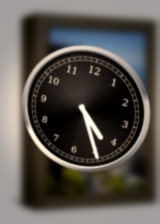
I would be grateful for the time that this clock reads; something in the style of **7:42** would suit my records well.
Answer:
**4:25**
